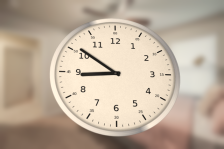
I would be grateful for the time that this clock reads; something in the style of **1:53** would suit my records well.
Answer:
**8:51**
